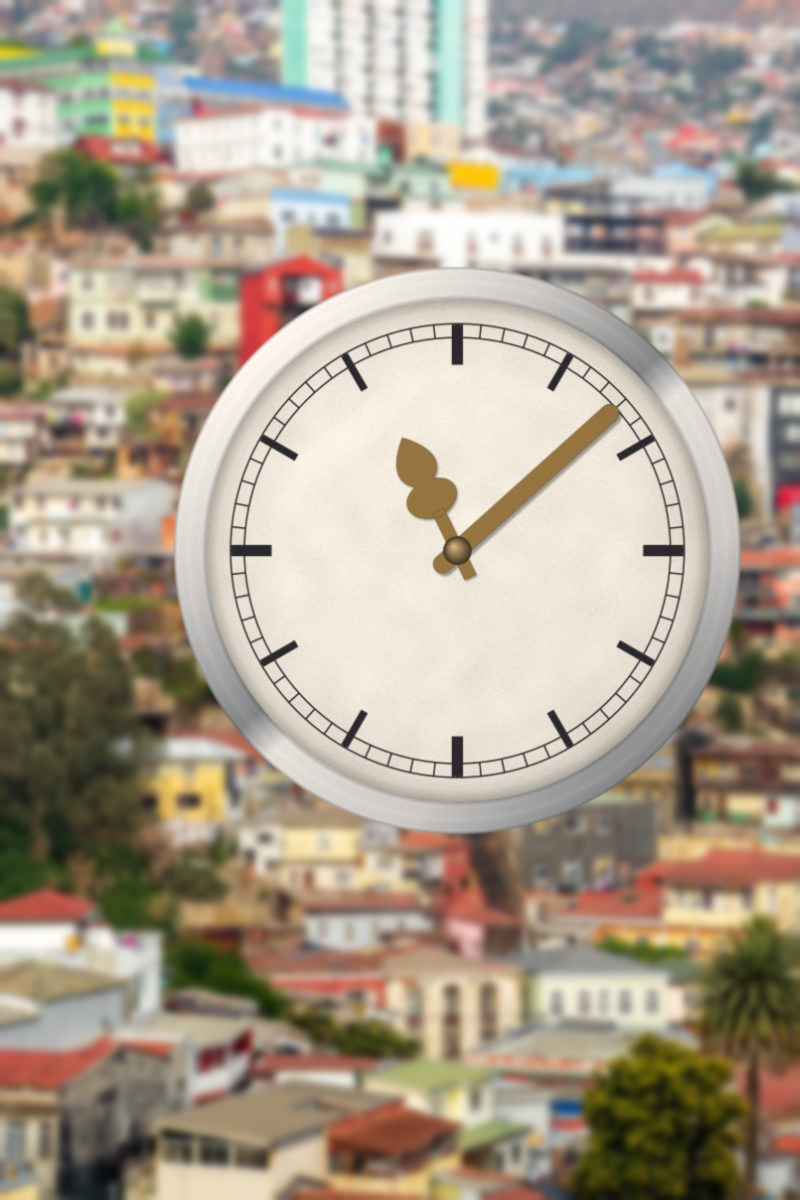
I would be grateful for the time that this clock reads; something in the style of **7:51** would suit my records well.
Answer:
**11:08**
